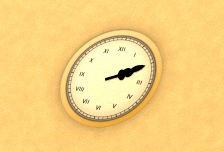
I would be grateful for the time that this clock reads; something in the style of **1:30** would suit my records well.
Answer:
**2:10**
